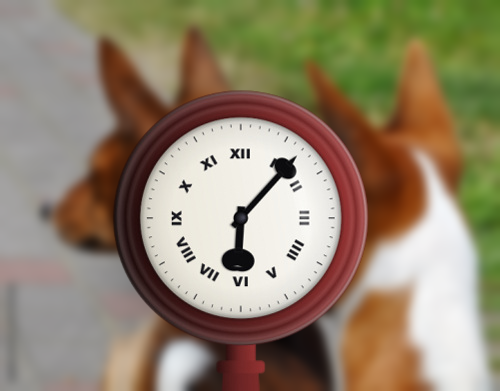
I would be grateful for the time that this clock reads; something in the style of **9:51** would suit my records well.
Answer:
**6:07**
